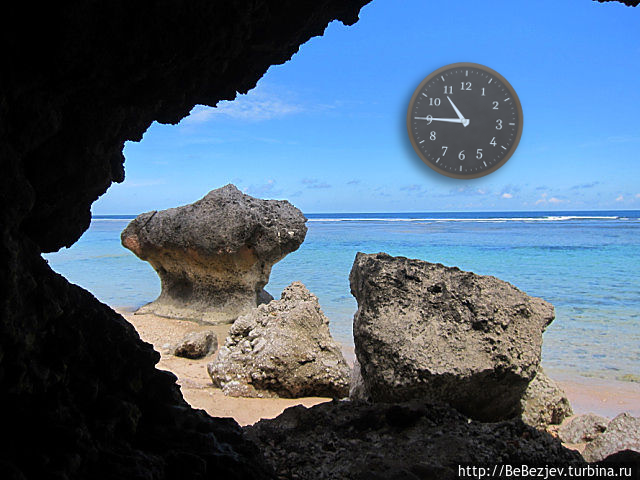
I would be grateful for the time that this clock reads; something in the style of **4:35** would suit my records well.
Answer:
**10:45**
